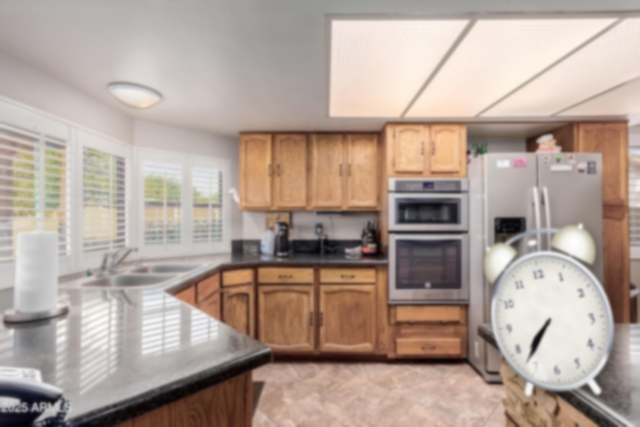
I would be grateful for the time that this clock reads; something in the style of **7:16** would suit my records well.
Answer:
**7:37**
